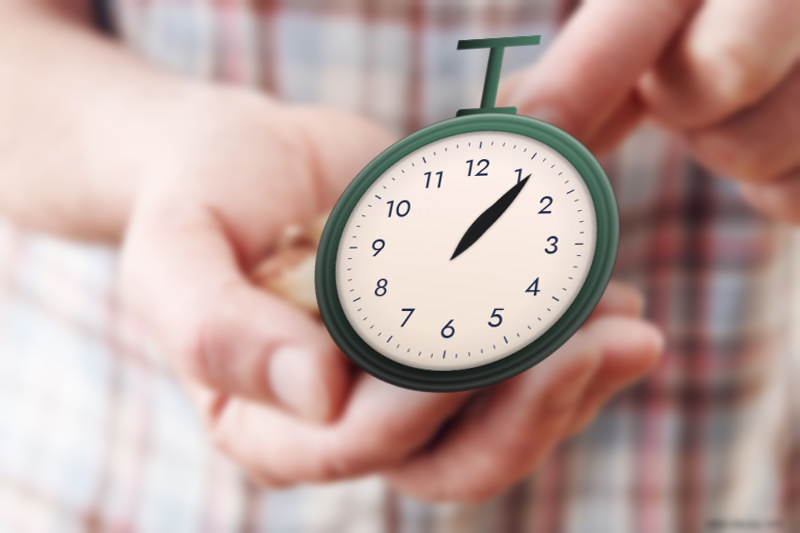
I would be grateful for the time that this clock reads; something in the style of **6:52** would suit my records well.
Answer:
**1:06**
